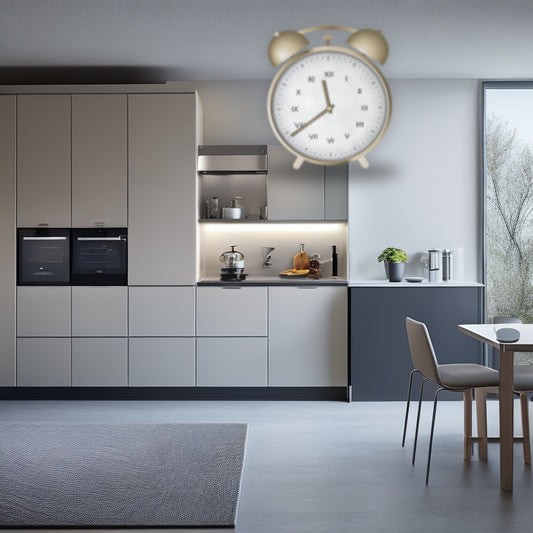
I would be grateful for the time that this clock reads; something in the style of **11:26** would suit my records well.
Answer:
**11:39**
